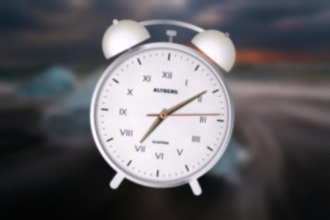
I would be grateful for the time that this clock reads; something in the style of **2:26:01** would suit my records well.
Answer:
**7:09:14**
